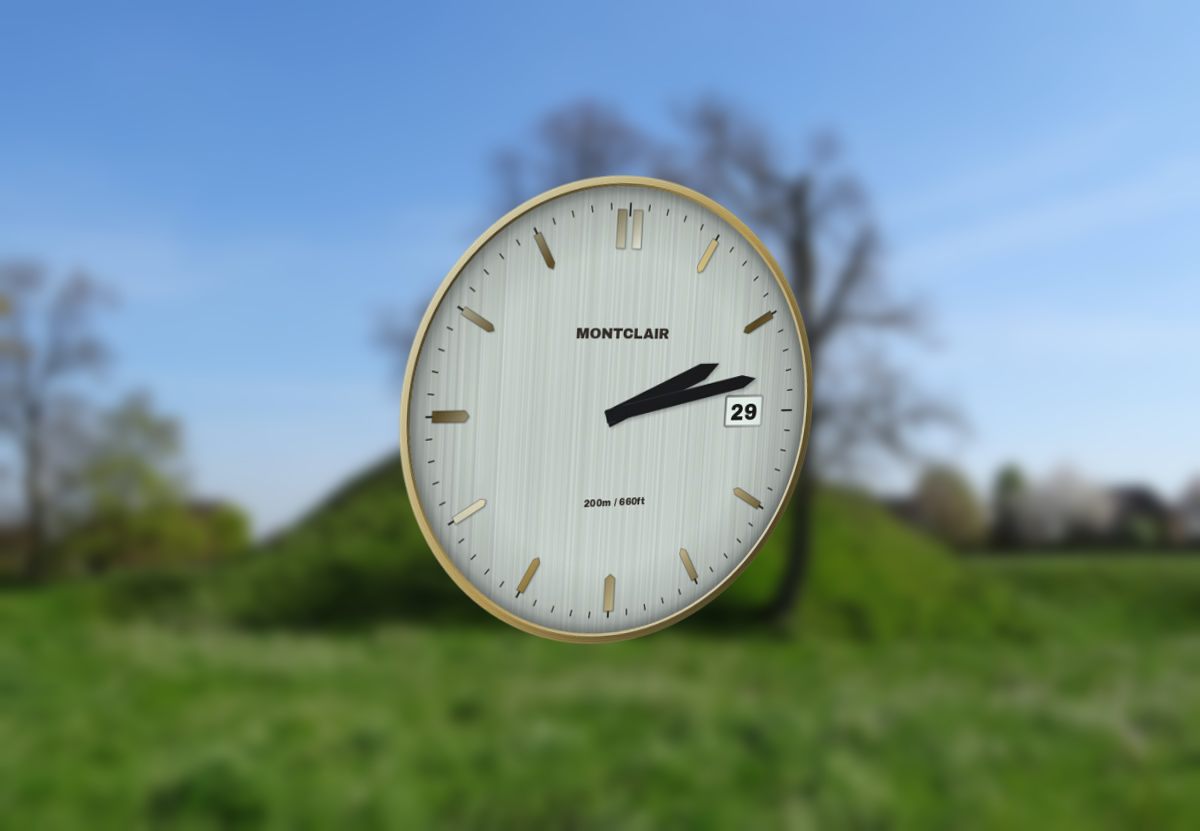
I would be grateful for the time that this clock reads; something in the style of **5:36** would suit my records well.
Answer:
**2:13**
